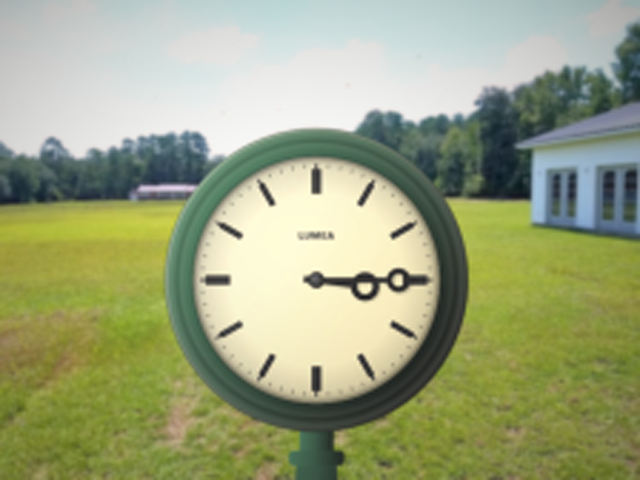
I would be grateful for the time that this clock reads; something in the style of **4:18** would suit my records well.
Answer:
**3:15**
